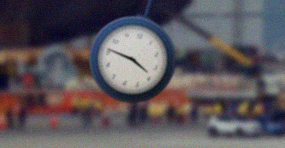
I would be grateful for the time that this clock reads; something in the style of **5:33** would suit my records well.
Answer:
**3:46**
